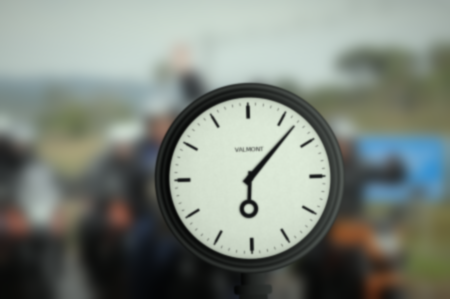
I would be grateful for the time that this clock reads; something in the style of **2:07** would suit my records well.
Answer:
**6:07**
